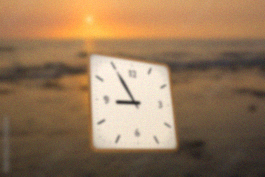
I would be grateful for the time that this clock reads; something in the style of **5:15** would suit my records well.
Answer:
**8:55**
